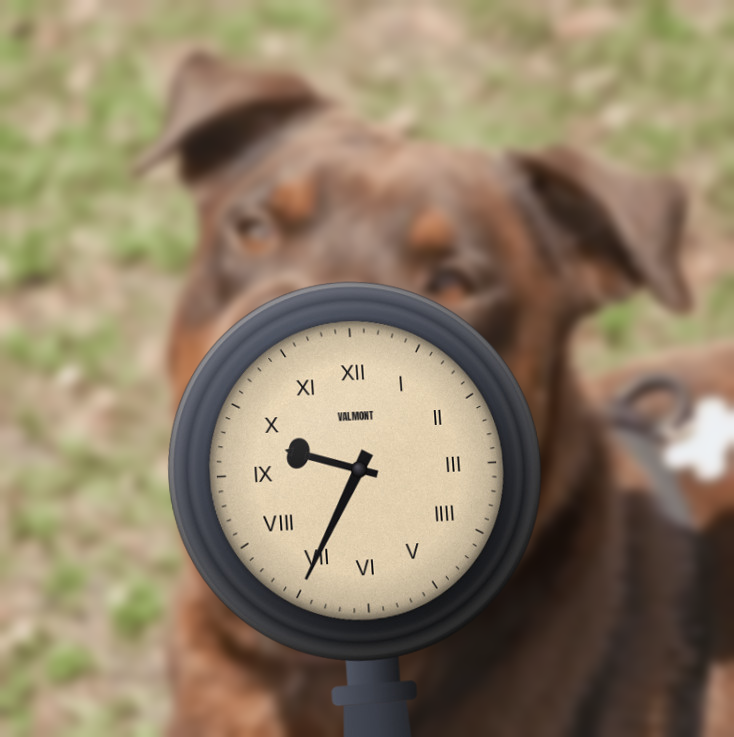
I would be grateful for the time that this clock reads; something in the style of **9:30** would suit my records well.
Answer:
**9:35**
